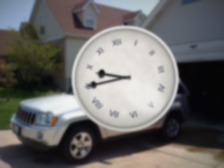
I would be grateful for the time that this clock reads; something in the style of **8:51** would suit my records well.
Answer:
**9:45**
